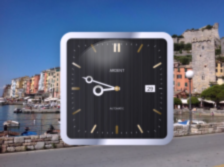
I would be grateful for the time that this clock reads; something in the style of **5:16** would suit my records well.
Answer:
**8:48**
